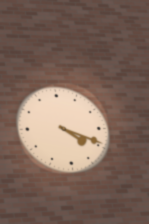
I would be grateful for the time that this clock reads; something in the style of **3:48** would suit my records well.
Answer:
**4:19**
